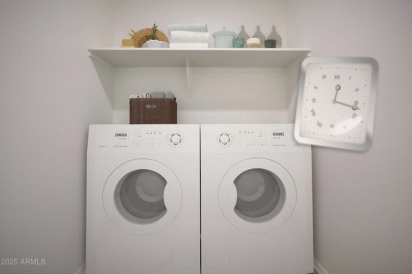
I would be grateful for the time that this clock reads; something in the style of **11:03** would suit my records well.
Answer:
**12:17**
